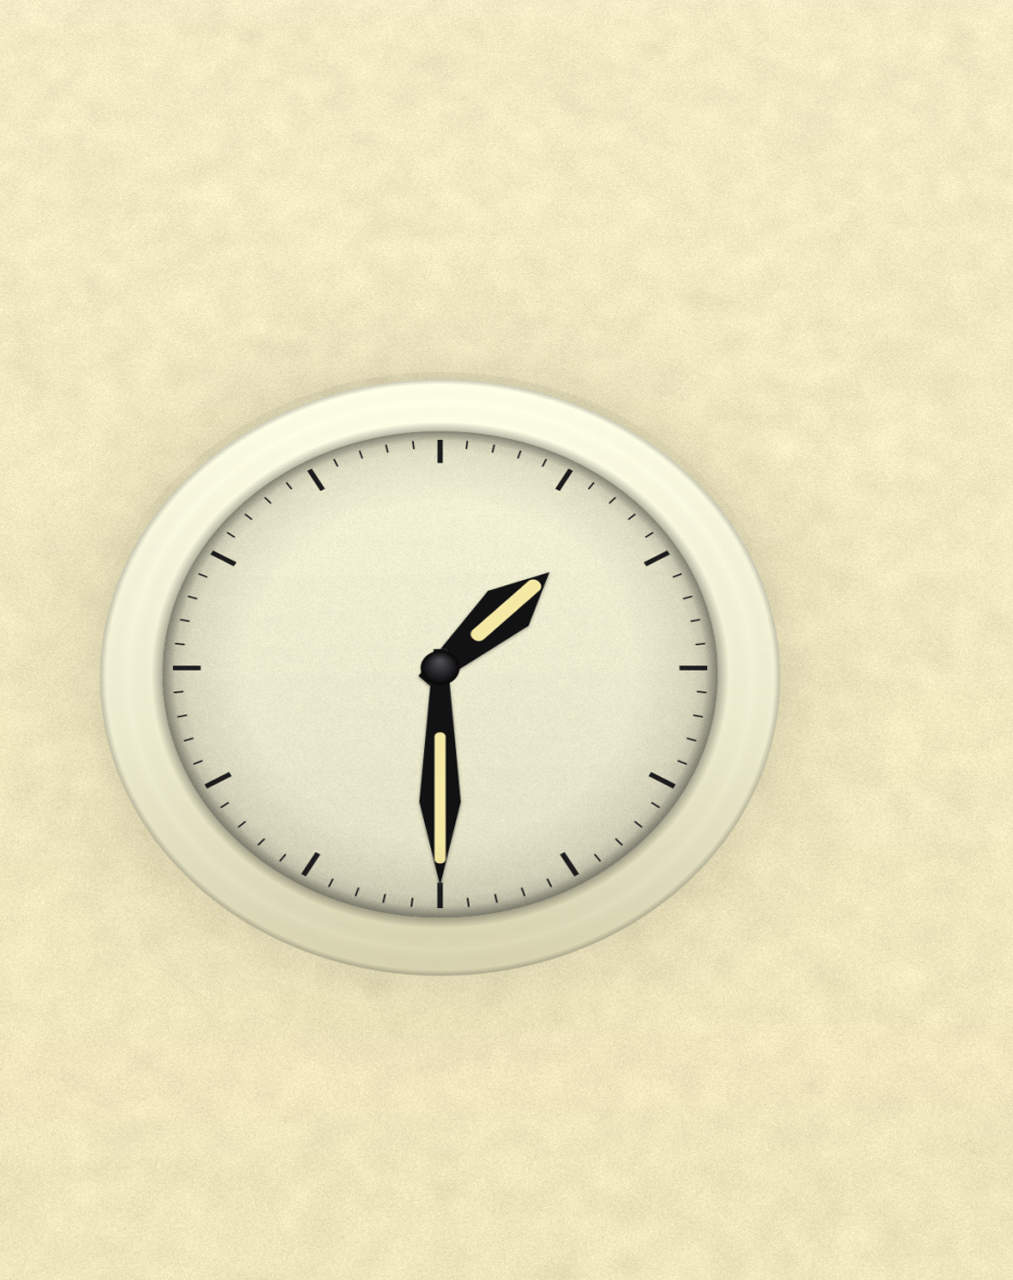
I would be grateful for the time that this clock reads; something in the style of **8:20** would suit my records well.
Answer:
**1:30**
